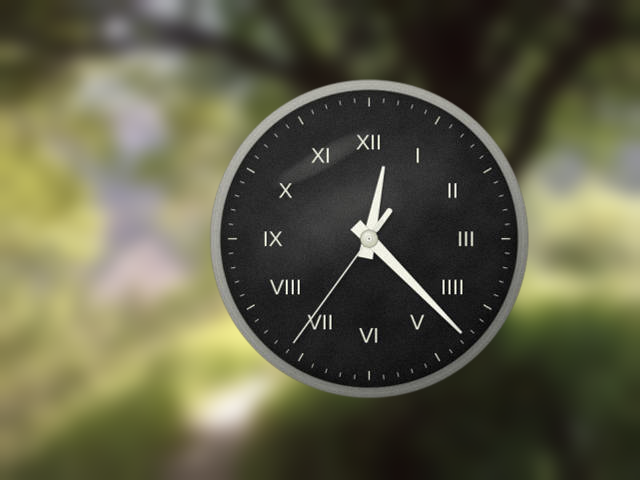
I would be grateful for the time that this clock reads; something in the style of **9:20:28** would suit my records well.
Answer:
**12:22:36**
